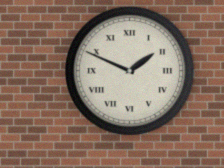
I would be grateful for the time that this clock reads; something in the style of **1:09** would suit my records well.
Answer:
**1:49**
